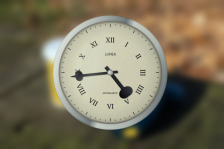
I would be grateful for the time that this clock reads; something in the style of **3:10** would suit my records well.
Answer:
**4:44**
